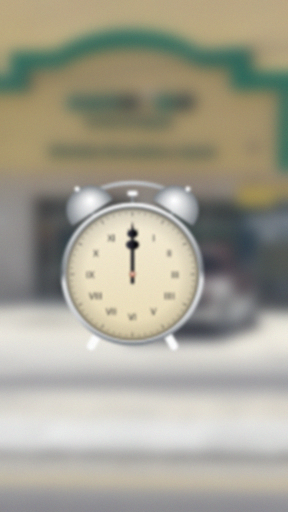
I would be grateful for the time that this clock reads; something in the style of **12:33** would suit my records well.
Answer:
**12:00**
